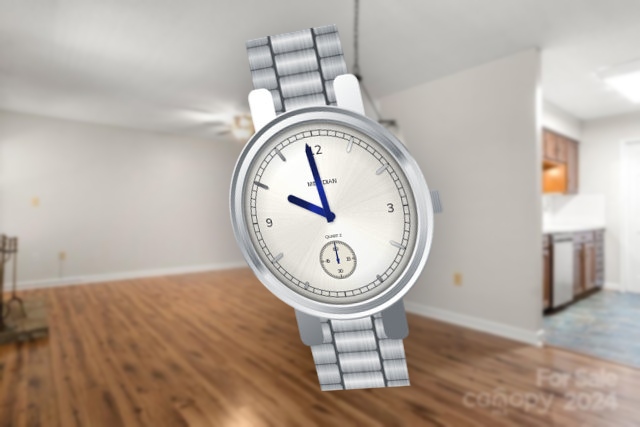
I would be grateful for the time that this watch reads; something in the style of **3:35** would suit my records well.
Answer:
**9:59**
